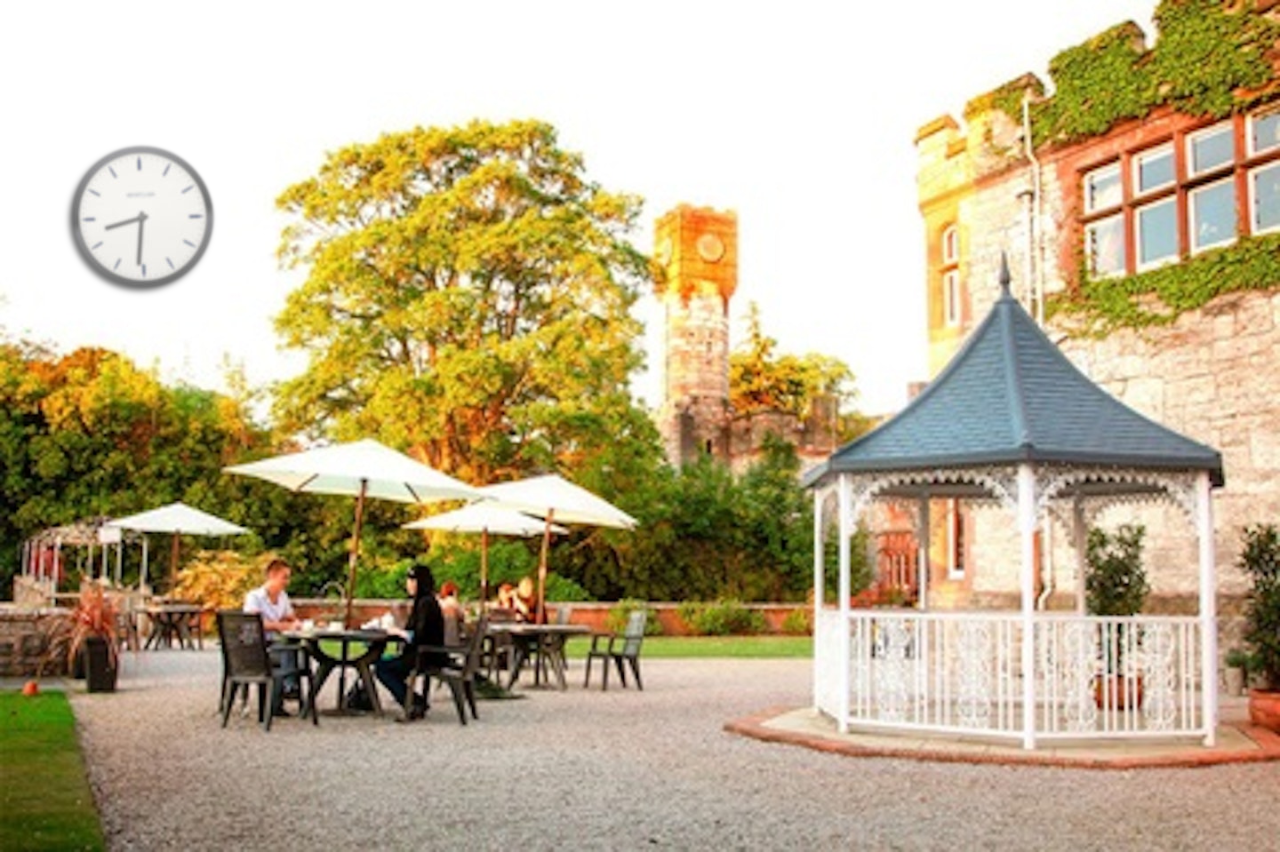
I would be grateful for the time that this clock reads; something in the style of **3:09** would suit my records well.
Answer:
**8:31**
